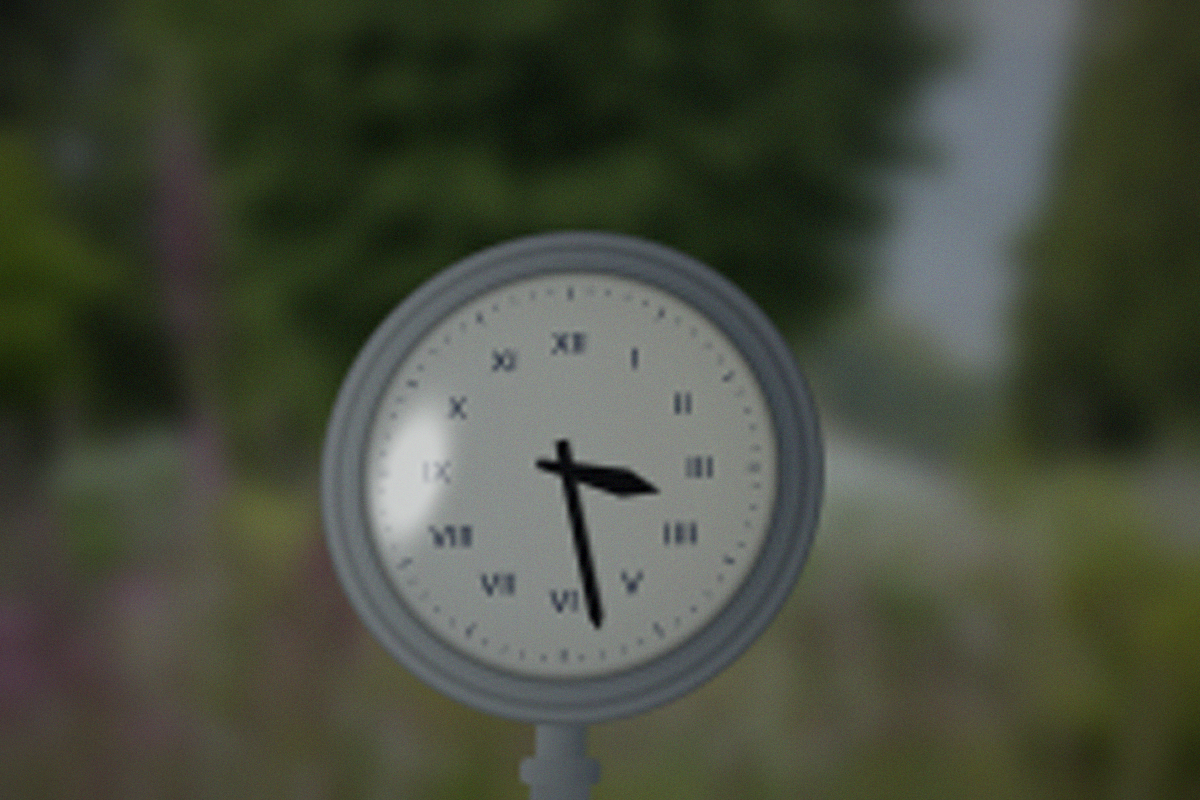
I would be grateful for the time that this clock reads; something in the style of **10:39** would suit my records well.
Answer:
**3:28**
